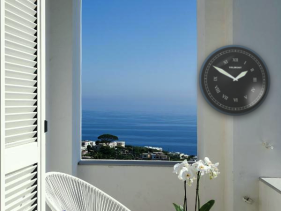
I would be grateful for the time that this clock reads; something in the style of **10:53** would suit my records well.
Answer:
**1:50**
